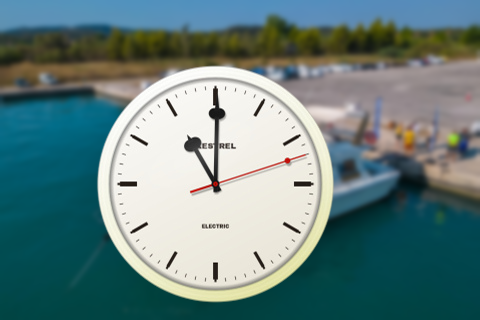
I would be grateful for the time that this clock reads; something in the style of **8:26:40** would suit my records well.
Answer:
**11:00:12**
